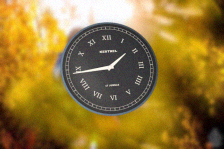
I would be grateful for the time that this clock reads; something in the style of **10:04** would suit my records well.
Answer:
**1:44**
